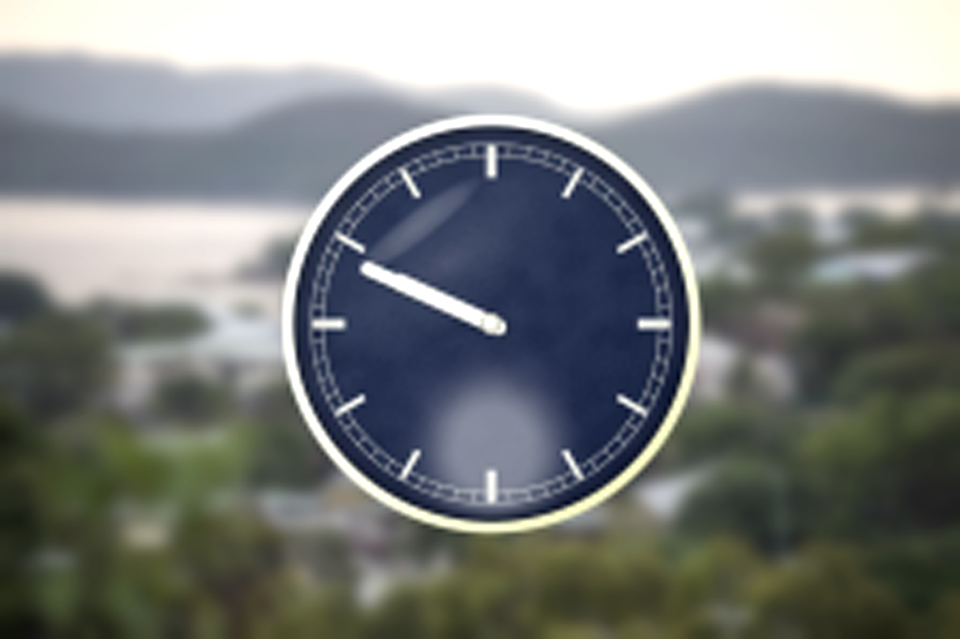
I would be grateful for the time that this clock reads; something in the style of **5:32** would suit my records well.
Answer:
**9:49**
